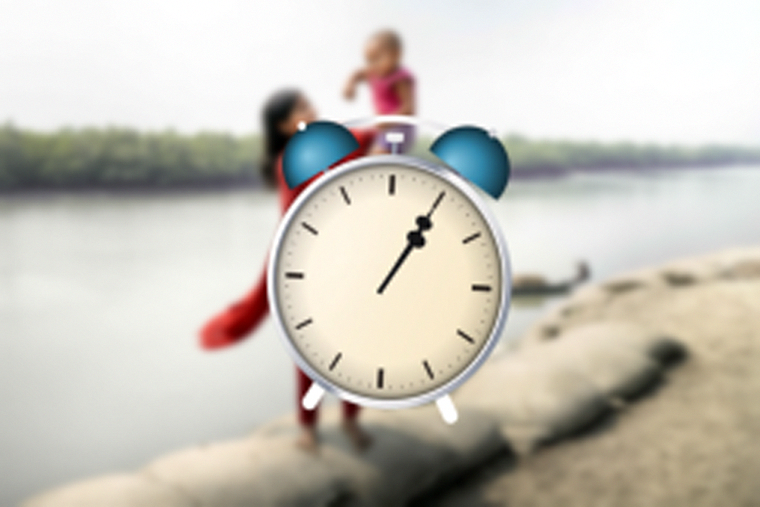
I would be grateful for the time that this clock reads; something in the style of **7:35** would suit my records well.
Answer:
**1:05**
